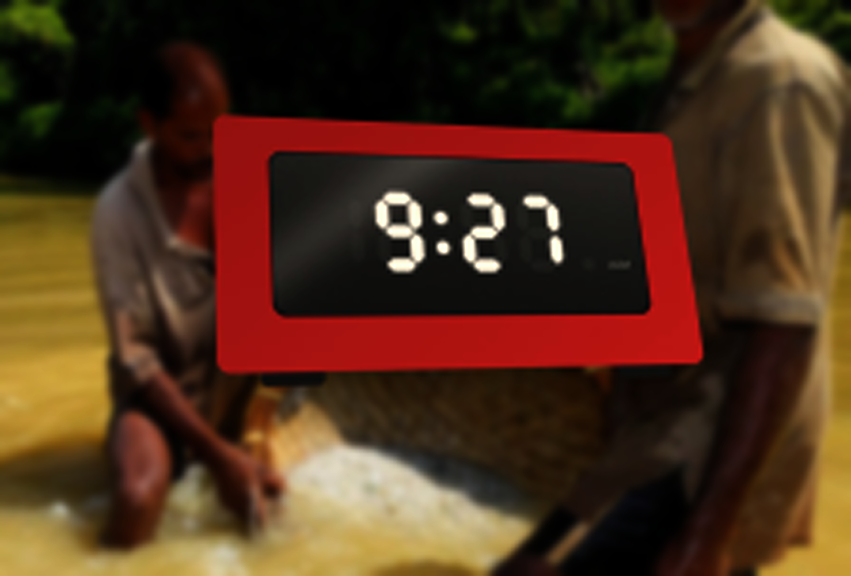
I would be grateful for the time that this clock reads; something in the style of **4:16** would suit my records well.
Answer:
**9:27**
